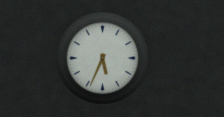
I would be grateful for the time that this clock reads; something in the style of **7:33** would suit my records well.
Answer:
**5:34**
